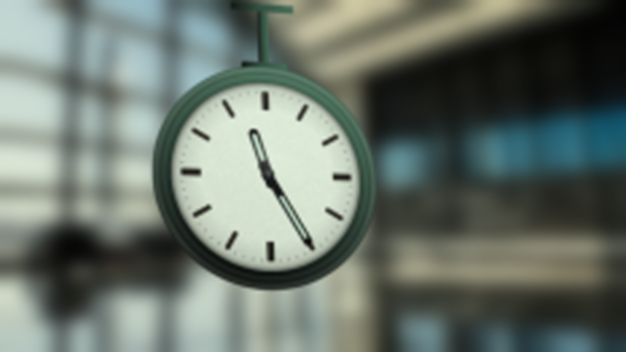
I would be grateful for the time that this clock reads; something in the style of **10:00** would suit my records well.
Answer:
**11:25**
